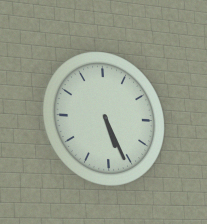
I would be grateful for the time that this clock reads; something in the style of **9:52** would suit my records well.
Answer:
**5:26**
